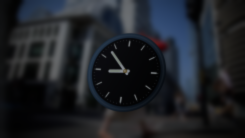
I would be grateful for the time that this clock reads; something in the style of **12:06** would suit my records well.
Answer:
**8:53**
